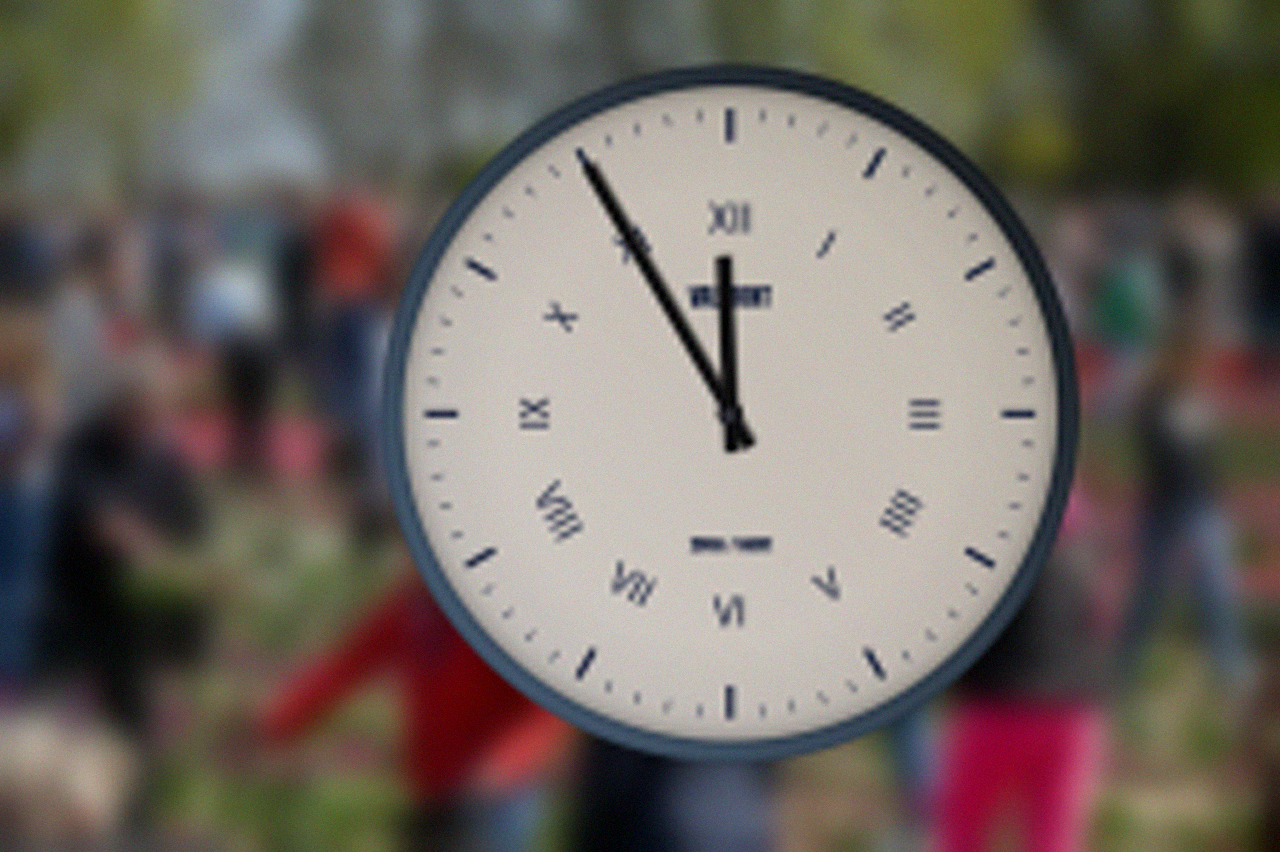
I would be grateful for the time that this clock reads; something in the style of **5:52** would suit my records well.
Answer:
**11:55**
